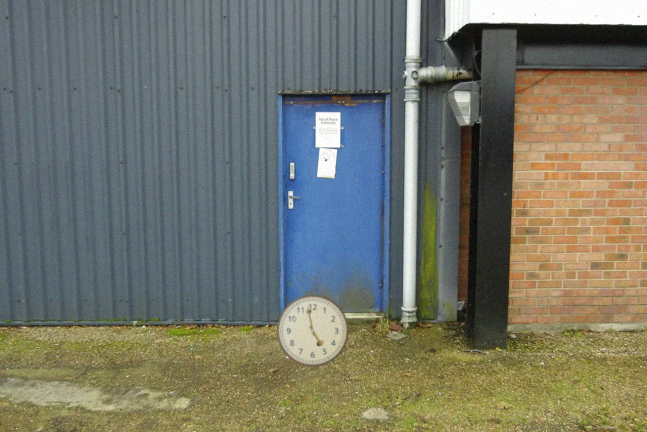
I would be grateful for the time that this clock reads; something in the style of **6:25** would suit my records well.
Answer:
**4:58**
